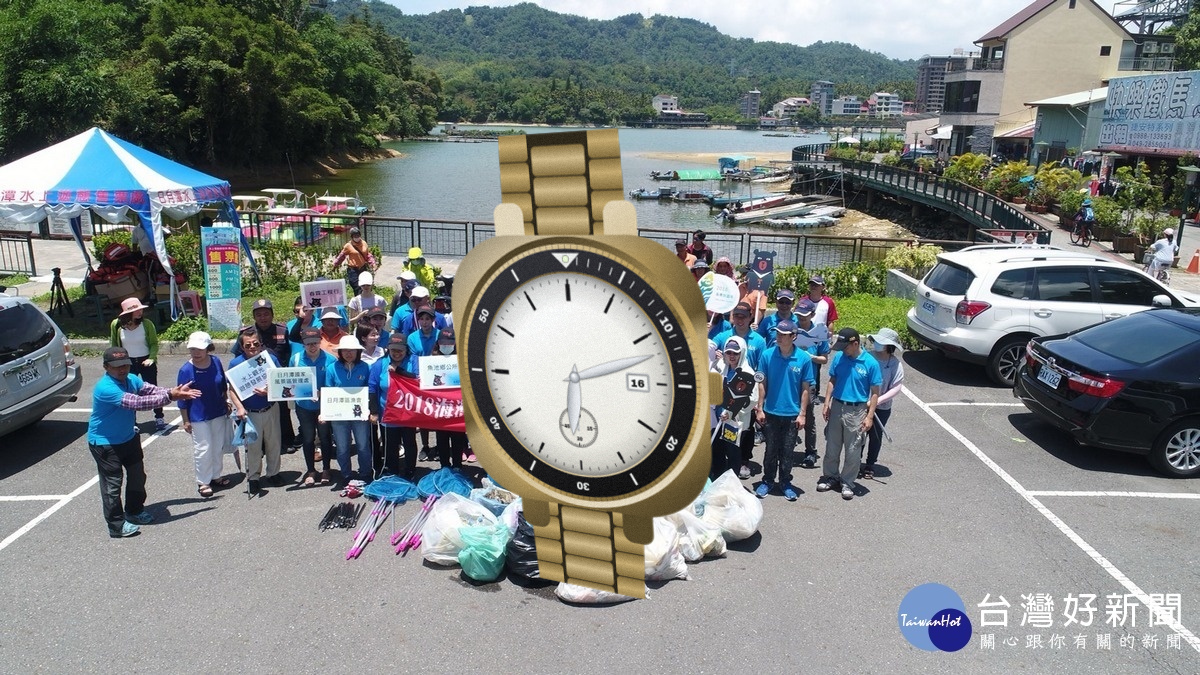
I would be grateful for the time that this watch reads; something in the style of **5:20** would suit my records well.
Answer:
**6:12**
